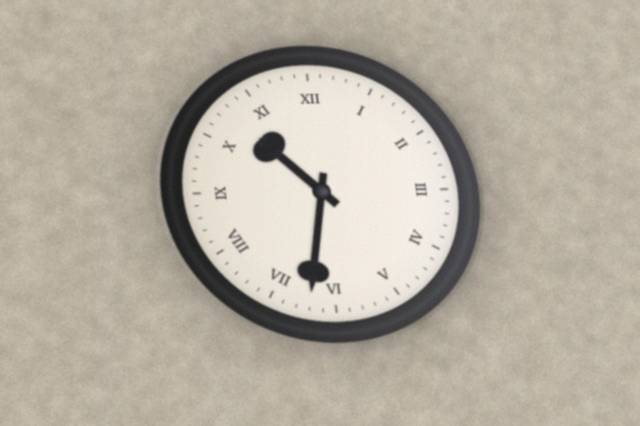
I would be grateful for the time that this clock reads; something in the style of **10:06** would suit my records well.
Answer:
**10:32**
